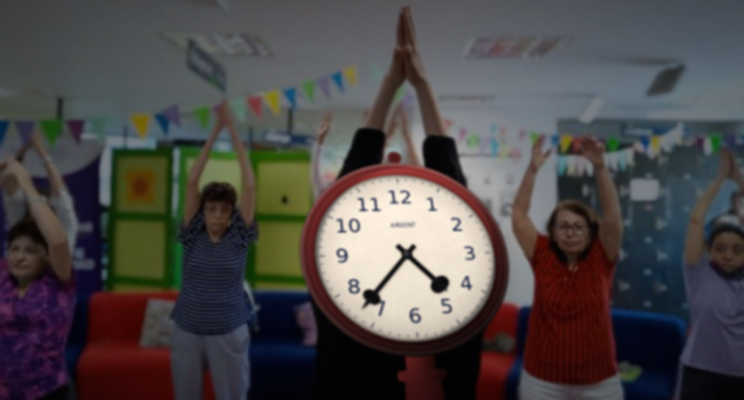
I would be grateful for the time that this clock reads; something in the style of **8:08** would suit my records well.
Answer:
**4:37**
